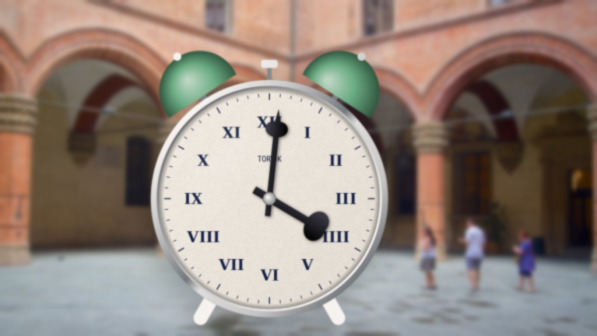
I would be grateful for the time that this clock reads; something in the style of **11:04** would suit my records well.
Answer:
**4:01**
